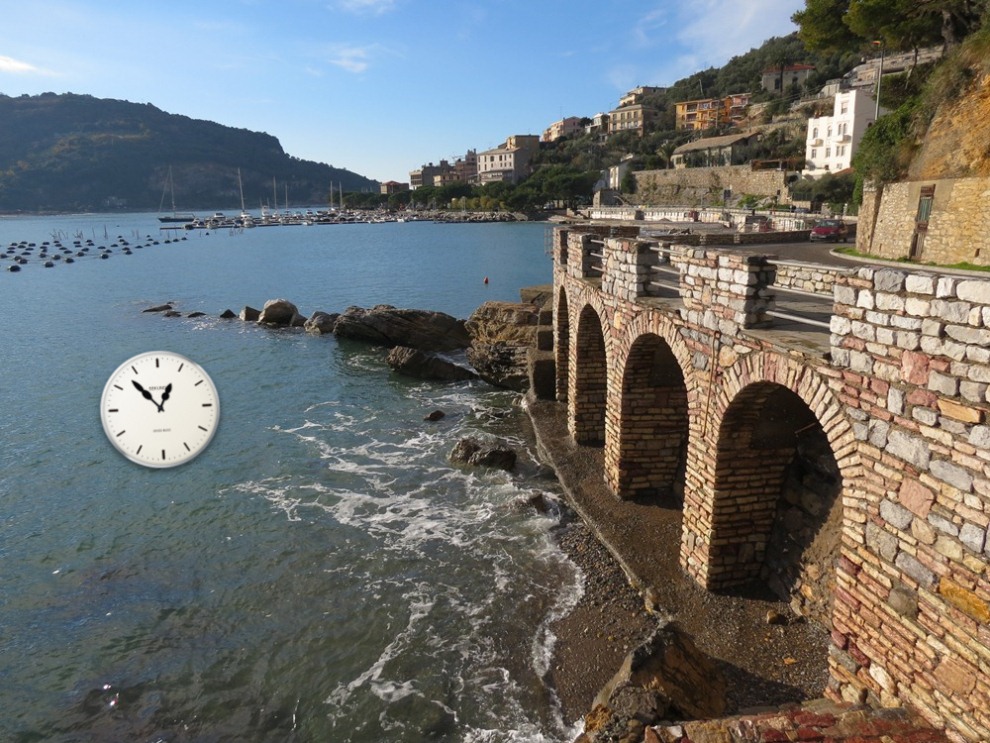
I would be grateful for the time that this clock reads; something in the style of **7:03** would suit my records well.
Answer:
**12:53**
